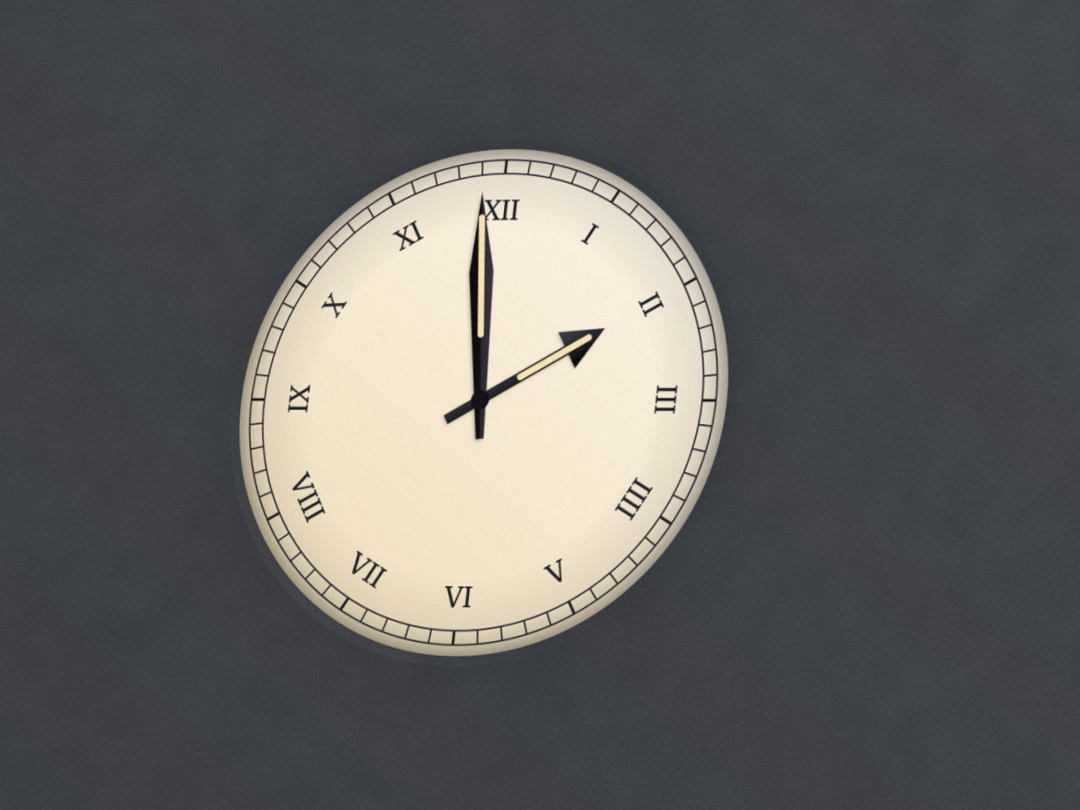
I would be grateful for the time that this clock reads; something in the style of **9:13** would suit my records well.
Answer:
**1:59**
